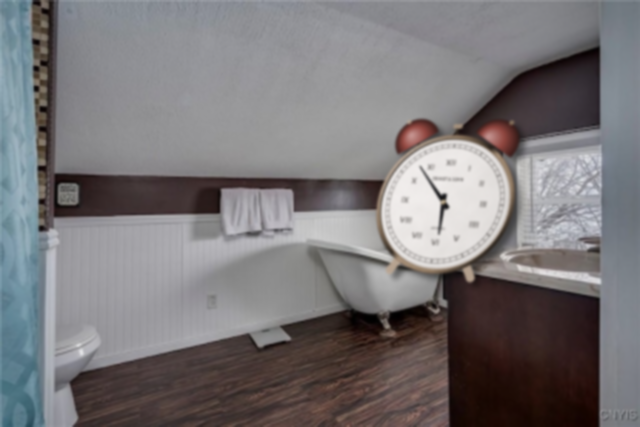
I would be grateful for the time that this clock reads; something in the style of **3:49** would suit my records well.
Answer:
**5:53**
